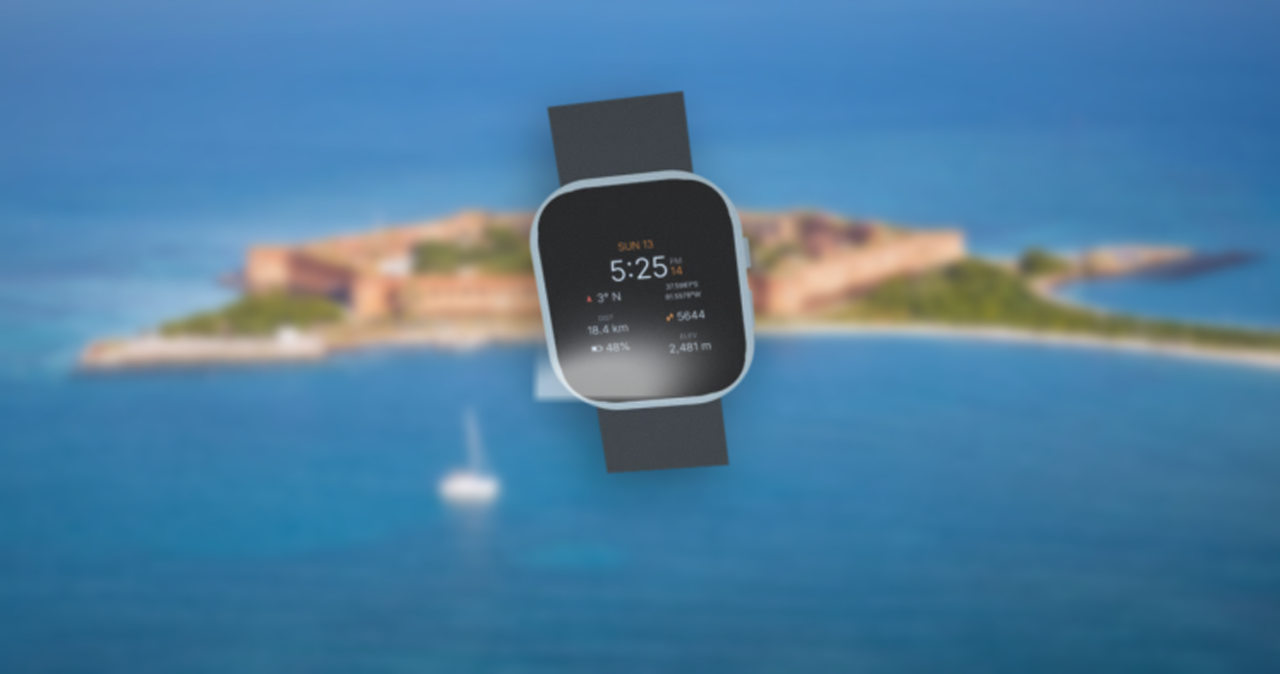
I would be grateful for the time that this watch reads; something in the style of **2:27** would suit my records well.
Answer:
**5:25**
